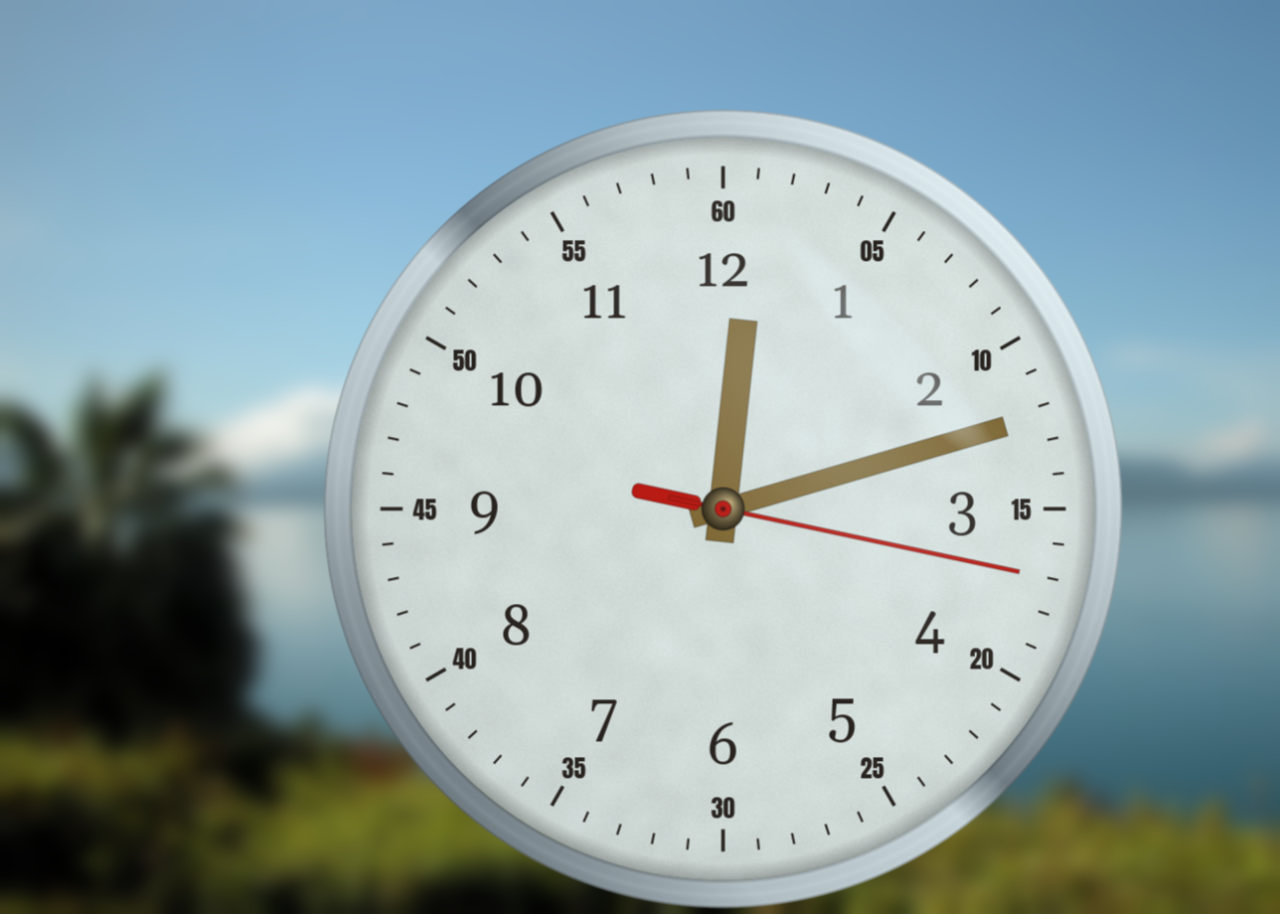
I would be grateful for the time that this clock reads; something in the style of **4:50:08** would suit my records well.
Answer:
**12:12:17**
